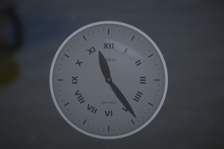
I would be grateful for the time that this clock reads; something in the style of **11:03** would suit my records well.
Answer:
**11:24**
